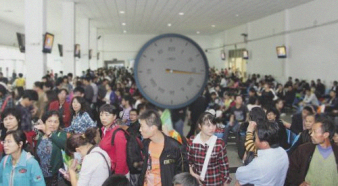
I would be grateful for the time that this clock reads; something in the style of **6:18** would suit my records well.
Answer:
**3:16**
